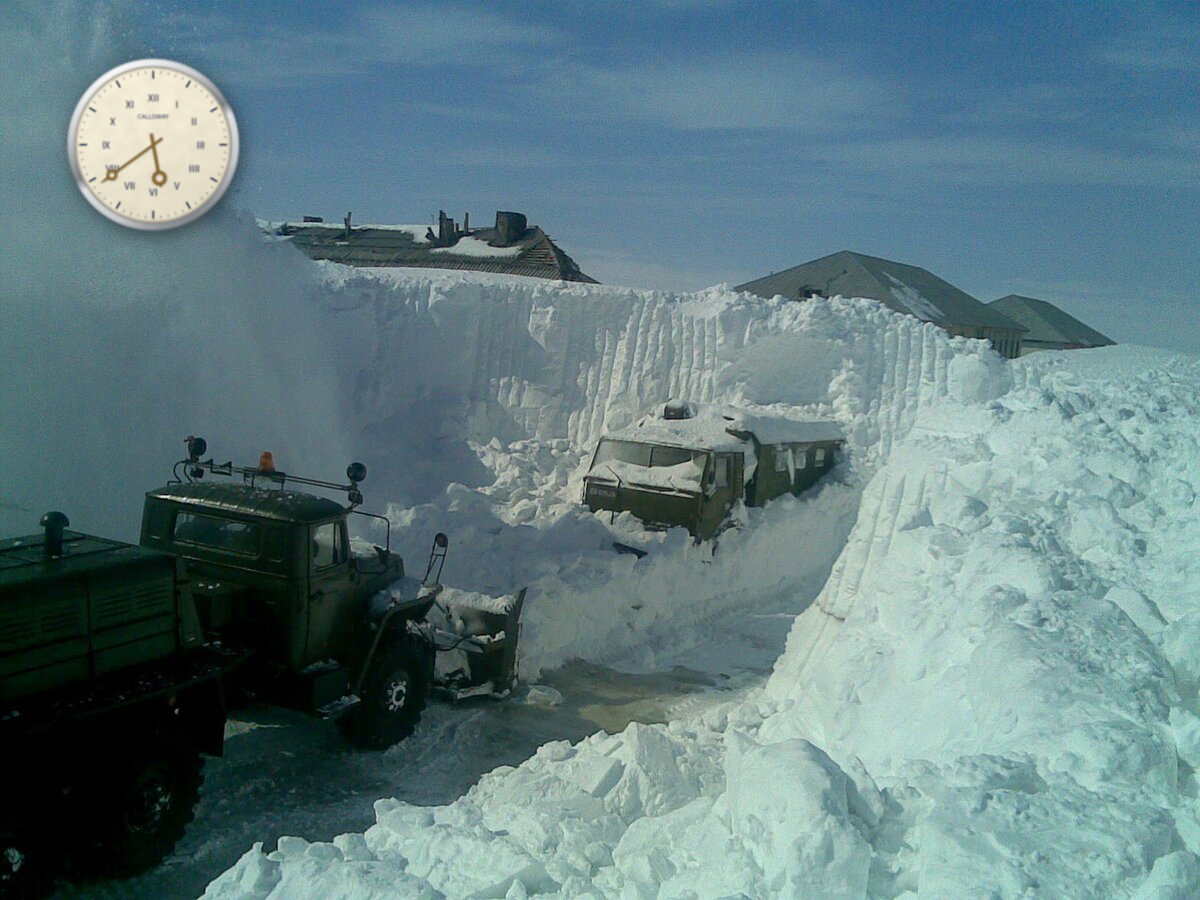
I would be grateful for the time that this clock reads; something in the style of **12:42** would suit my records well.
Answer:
**5:39**
